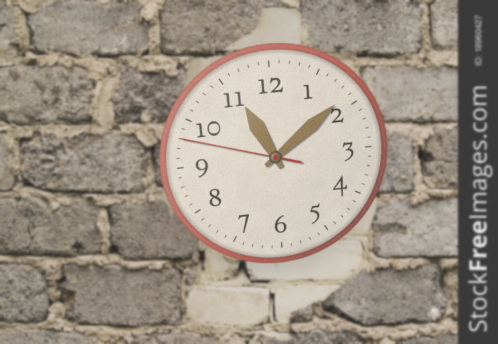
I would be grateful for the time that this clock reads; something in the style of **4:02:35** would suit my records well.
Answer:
**11:08:48**
